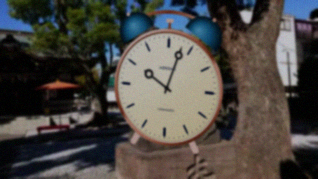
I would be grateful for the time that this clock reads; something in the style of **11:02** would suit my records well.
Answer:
**10:03**
